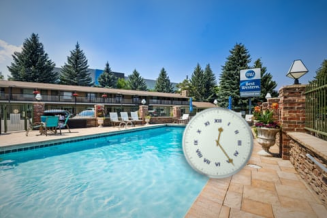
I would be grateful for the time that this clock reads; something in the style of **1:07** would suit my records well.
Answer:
**12:24**
